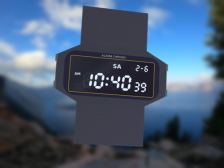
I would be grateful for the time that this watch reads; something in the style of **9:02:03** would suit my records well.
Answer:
**10:40:39**
